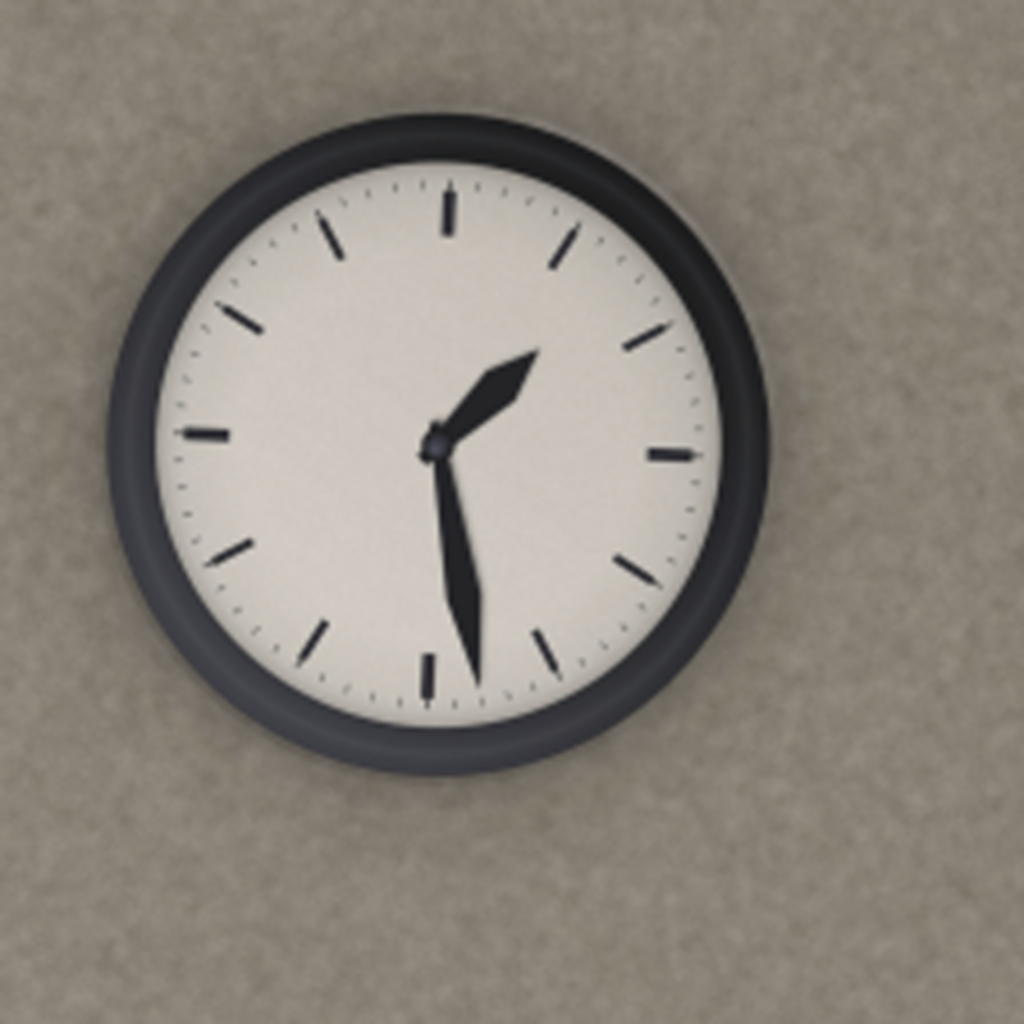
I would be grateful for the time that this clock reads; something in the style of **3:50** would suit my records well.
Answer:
**1:28**
